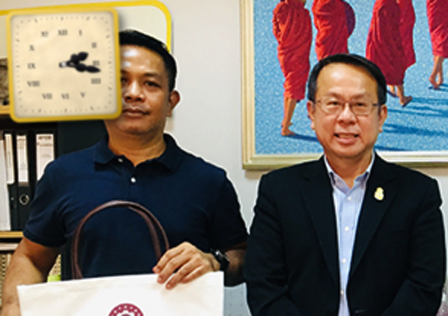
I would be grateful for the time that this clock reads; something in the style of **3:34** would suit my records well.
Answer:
**2:17**
